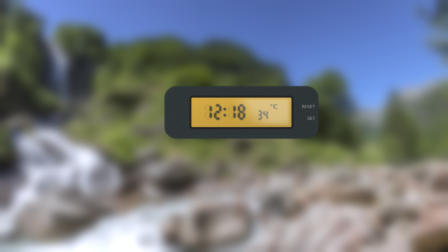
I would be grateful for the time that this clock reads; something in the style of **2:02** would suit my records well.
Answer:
**12:18**
